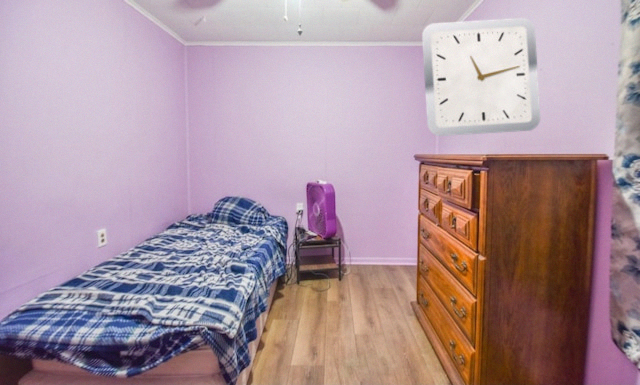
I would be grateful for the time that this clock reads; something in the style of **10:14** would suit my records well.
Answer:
**11:13**
